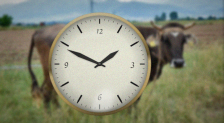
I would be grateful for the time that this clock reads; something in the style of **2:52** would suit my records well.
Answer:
**1:49**
